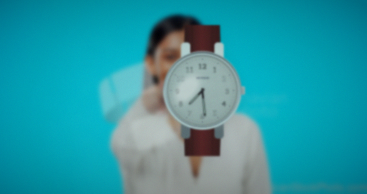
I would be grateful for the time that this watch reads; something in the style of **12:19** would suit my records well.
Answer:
**7:29**
